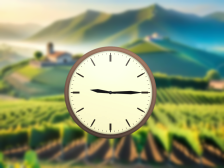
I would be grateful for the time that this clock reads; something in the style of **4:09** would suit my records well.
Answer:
**9:15**
